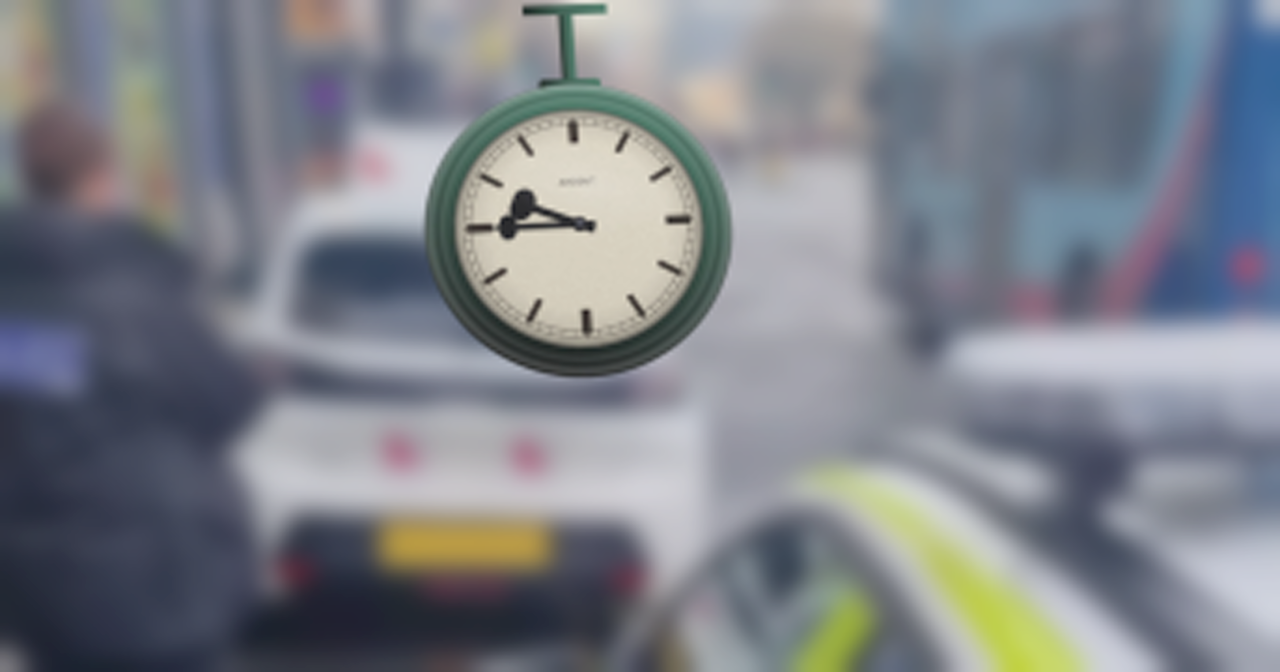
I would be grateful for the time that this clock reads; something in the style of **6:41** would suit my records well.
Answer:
**9:45**
